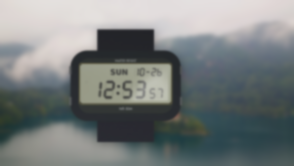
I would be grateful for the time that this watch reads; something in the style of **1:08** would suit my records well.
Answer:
**12:53**
